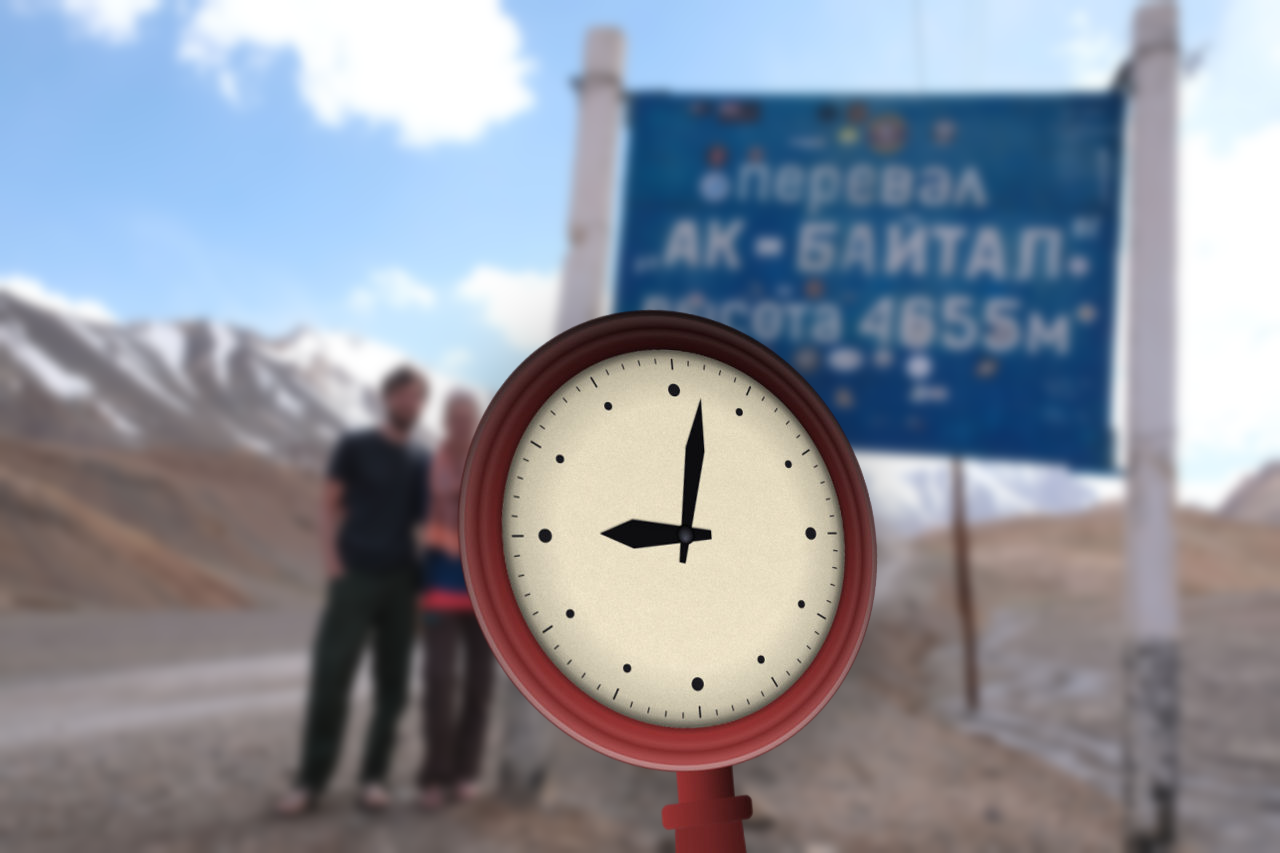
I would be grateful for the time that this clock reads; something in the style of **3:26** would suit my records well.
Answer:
**9:02**
